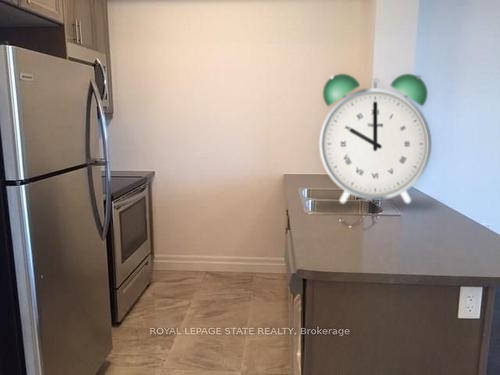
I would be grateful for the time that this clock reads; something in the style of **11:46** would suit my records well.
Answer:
**10:00**
